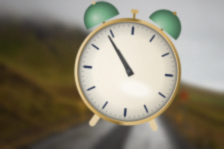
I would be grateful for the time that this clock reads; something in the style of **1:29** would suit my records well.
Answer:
**10:54**
